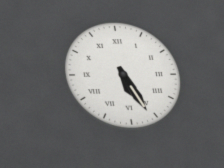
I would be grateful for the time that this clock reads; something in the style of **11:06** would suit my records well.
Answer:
**5:26**
